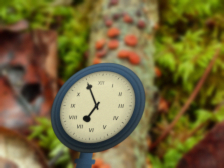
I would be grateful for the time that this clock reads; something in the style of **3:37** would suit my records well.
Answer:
**6:55**
